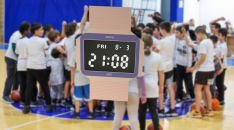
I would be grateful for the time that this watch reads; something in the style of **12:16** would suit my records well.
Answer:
**21:08**
